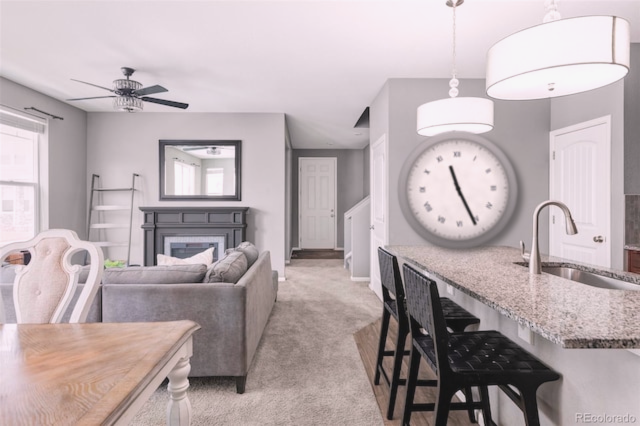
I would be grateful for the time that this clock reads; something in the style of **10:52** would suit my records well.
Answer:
**11:26**
